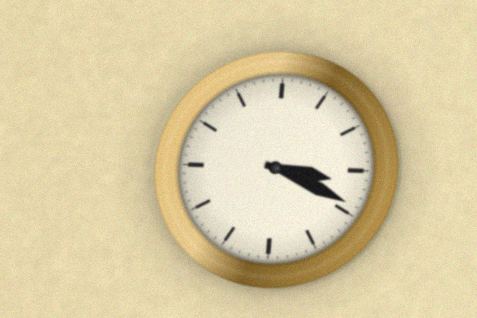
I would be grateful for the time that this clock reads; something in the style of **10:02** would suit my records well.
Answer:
**3:19**
